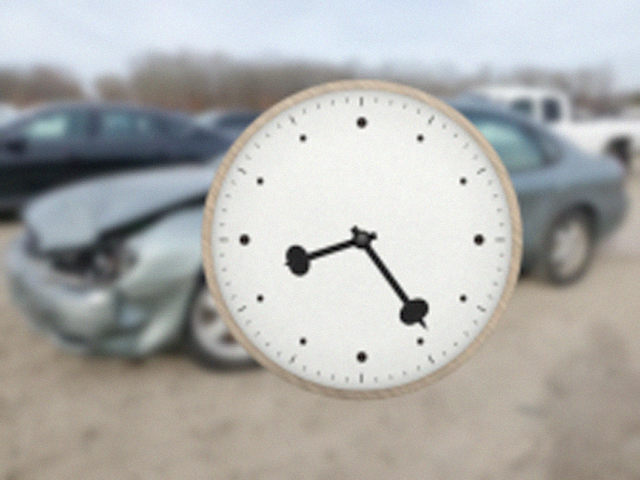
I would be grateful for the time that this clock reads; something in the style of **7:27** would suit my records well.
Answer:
**8:24**
